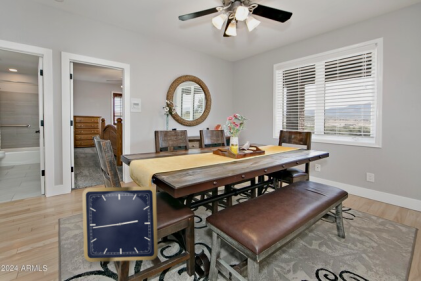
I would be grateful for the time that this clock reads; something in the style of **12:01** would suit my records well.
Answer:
**2:44**
